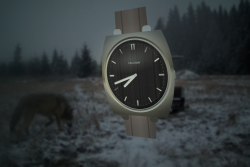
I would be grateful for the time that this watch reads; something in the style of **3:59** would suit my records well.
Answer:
**7:42**
